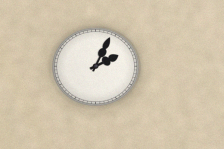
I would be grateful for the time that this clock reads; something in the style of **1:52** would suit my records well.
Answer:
**2:04**
